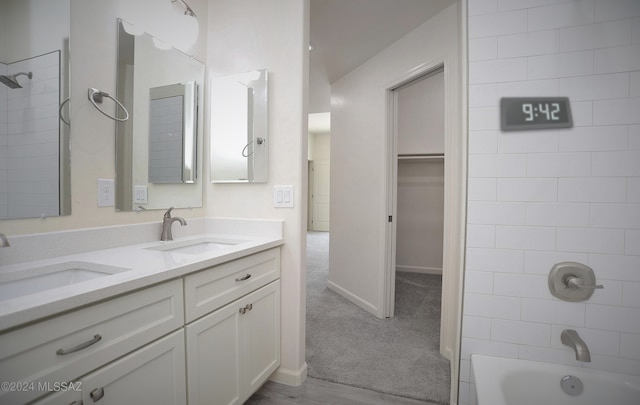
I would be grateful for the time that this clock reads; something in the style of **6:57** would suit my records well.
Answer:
**9:42**
